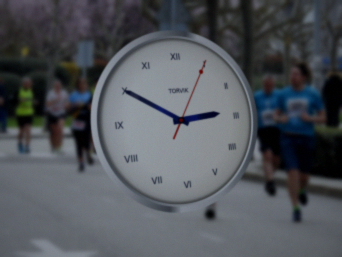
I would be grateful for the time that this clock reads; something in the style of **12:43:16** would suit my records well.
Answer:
**2:50:05**
